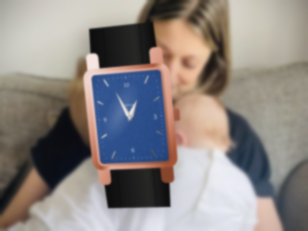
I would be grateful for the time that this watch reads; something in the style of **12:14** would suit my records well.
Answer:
**12:56**
